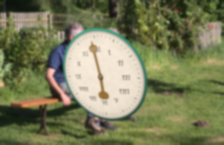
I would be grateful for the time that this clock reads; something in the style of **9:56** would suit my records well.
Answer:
**5:59**
